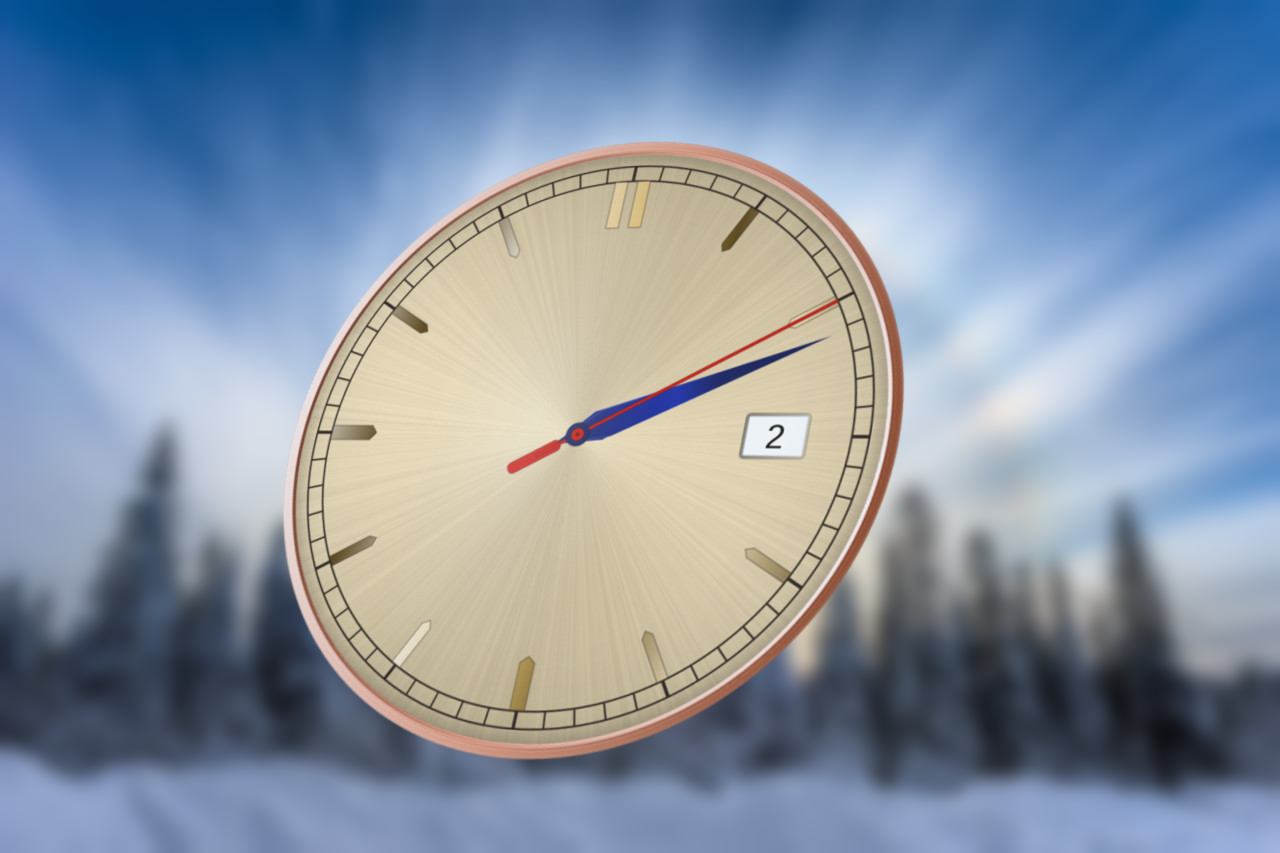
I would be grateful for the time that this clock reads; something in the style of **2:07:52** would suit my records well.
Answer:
**2:11:10**
